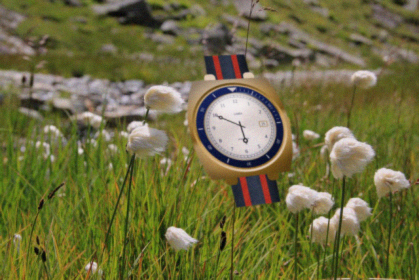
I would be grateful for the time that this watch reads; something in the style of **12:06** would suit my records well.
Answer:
**5:50**
